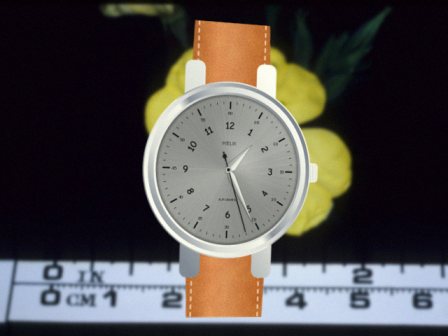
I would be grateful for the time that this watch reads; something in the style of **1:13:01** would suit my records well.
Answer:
**1:25:27**
